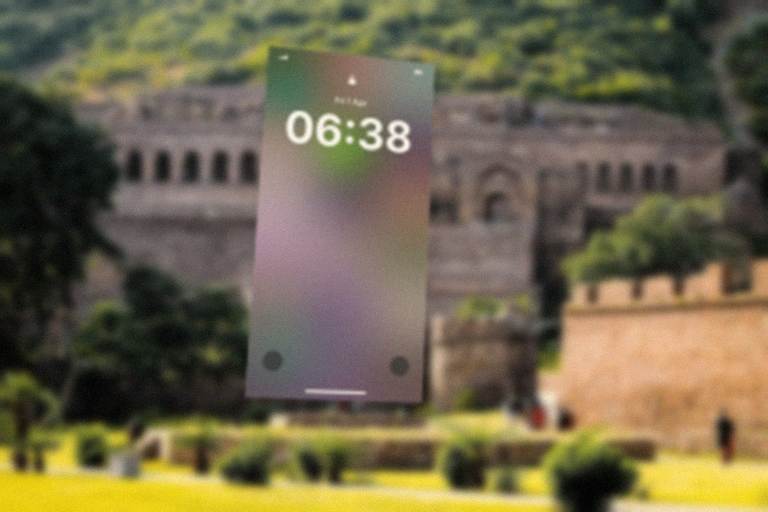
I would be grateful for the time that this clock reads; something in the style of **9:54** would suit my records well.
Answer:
**6:38**
